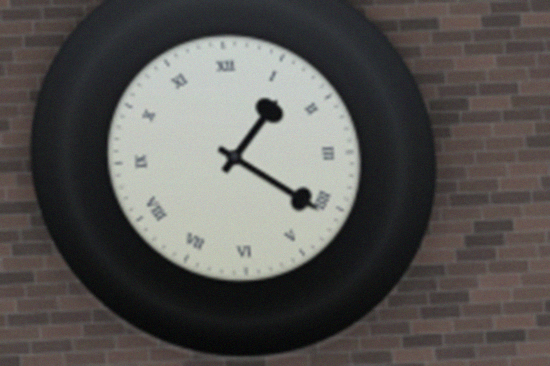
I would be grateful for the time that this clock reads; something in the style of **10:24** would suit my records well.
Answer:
**1:21**
